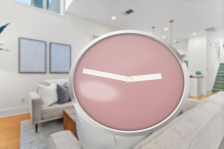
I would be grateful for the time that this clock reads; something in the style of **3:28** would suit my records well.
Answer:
**2:47**
